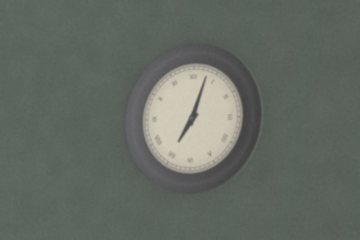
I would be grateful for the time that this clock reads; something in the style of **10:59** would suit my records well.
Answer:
**7:03**
